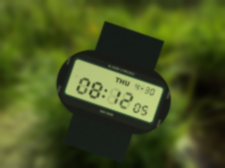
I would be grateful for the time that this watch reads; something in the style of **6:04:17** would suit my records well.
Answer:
**8:12:05**
